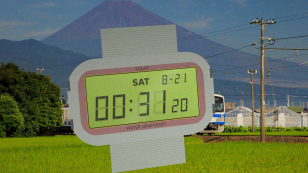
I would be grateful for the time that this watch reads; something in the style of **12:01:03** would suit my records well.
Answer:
**0:31:20**
